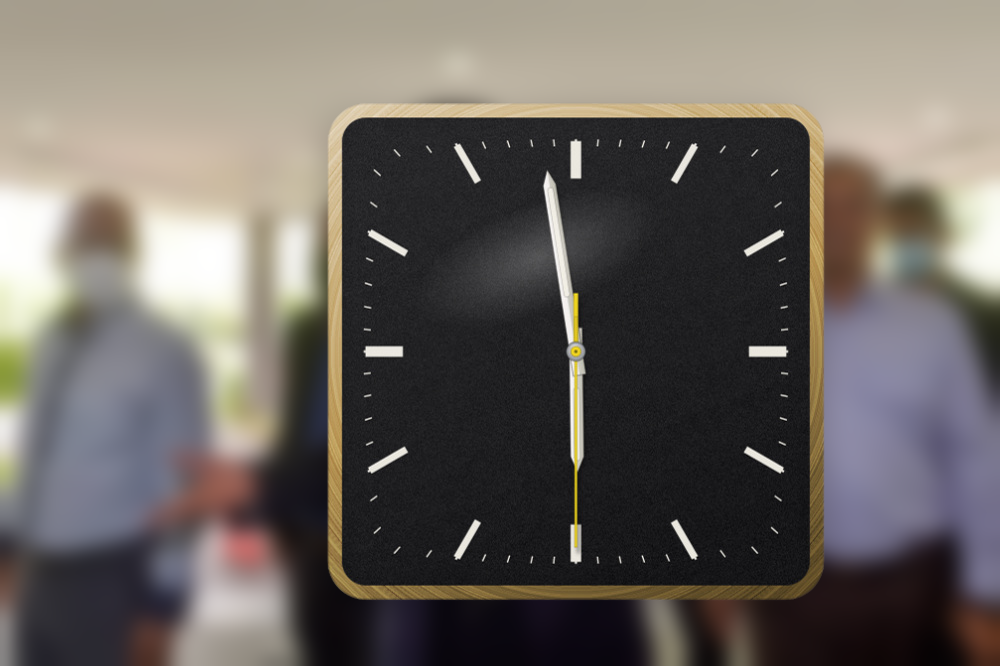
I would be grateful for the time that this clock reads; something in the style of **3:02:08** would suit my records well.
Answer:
**5:58:30**
